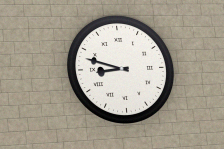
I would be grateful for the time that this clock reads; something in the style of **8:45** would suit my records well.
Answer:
**8:48**
